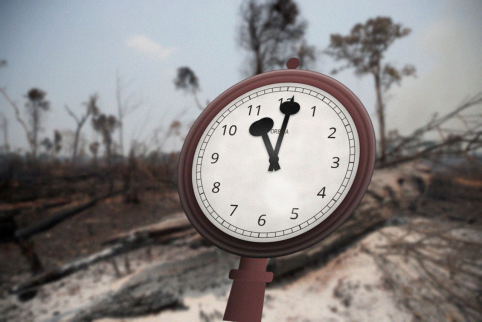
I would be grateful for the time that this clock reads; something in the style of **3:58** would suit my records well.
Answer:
**11:01**
